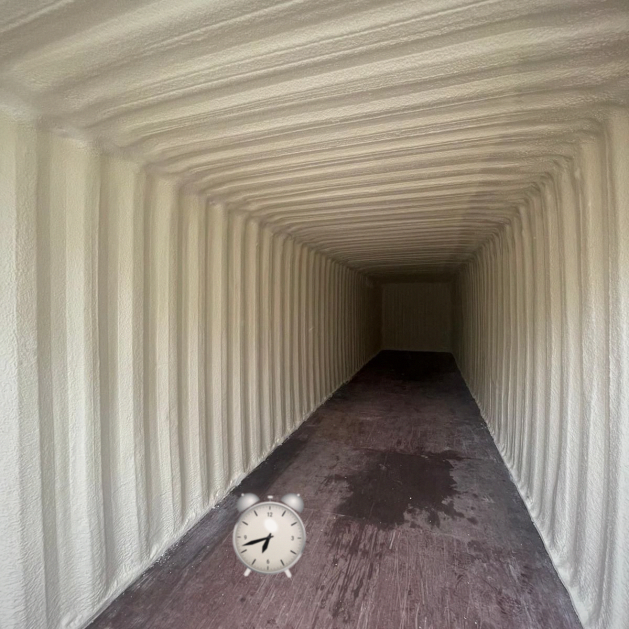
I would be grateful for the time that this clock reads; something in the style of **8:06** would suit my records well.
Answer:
**6:42**
